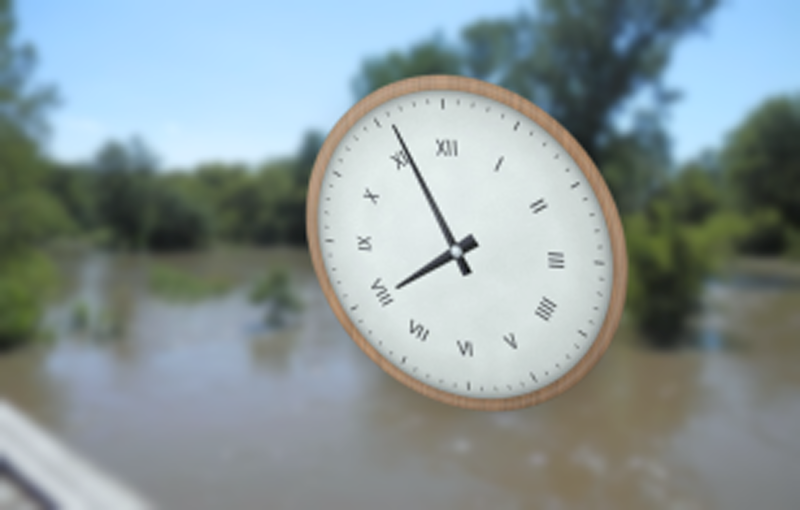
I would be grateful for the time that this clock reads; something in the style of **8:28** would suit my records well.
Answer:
**7:56**
